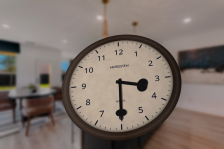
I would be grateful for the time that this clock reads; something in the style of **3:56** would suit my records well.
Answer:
**3:30**
